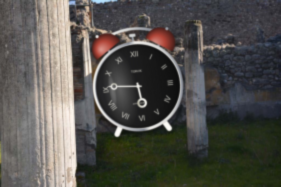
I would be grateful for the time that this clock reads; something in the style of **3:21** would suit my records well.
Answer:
**5:46**
